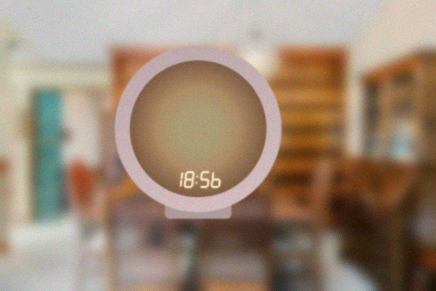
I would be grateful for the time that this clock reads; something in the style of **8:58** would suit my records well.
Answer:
**18:56**
